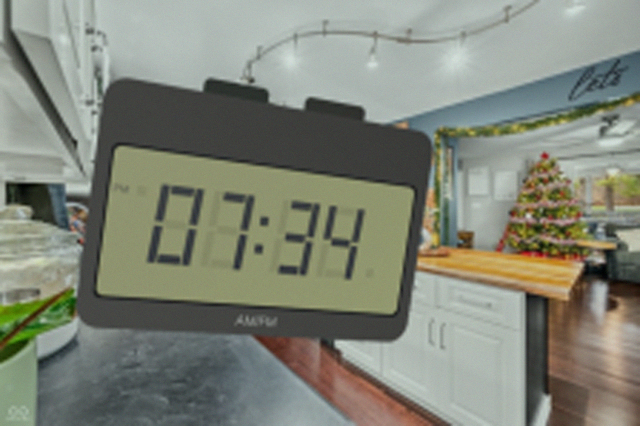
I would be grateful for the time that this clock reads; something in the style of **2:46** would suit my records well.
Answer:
**7:34**
